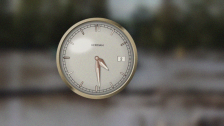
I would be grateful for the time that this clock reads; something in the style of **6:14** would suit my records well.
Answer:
**4:29**
